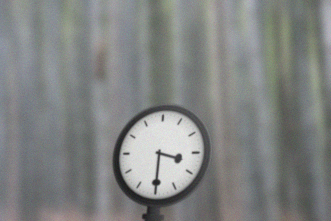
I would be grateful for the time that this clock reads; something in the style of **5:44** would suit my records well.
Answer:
**3:30**
